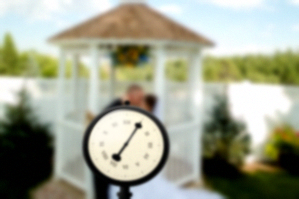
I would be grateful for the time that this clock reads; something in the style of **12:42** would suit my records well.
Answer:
**7:05**
